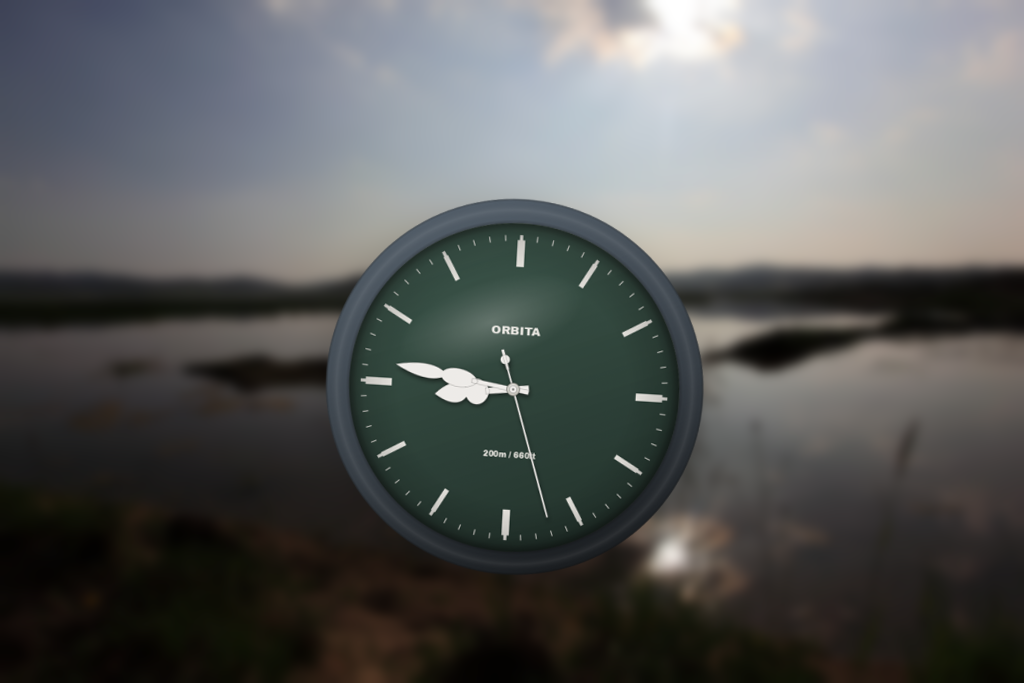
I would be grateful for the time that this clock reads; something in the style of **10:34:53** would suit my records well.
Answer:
**8:46:27**
